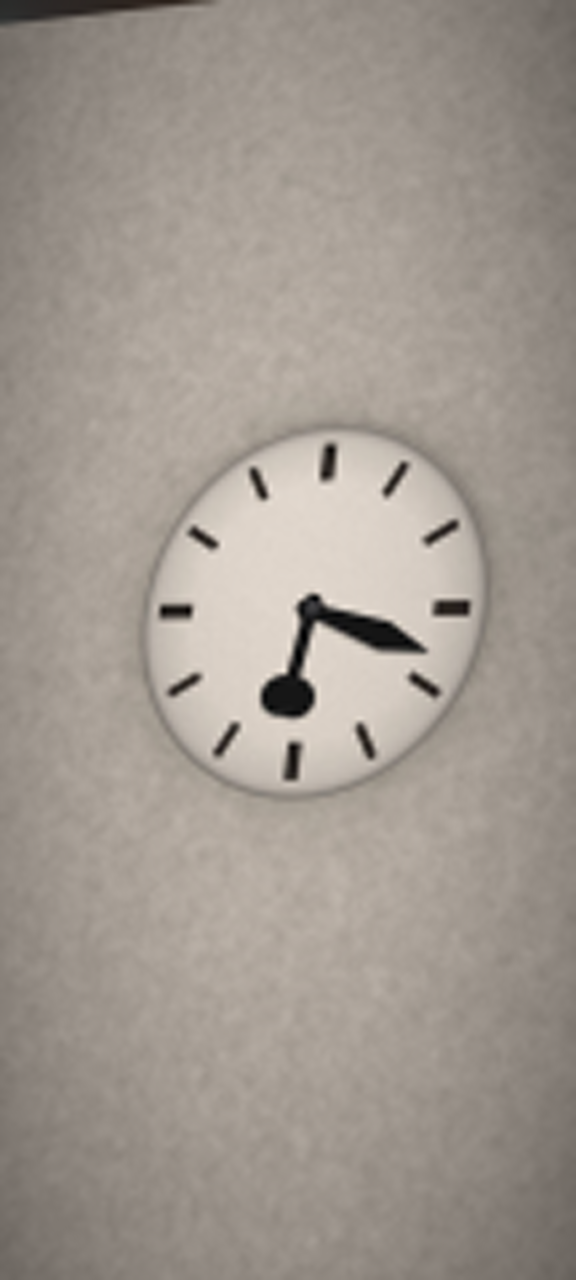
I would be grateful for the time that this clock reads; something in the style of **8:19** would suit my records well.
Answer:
**6:18**
